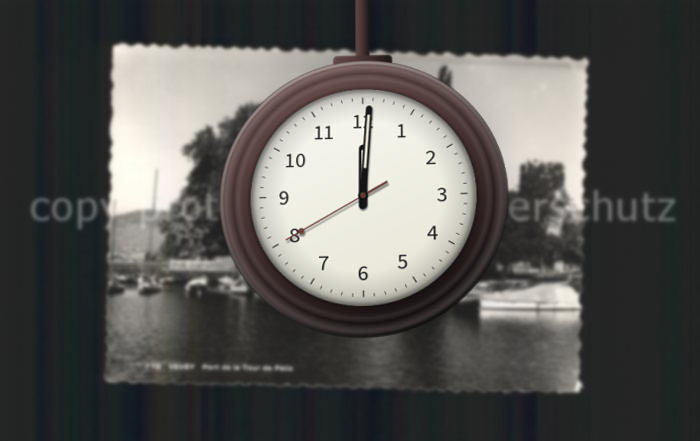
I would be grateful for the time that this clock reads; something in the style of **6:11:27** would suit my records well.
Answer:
**12:00:40**
